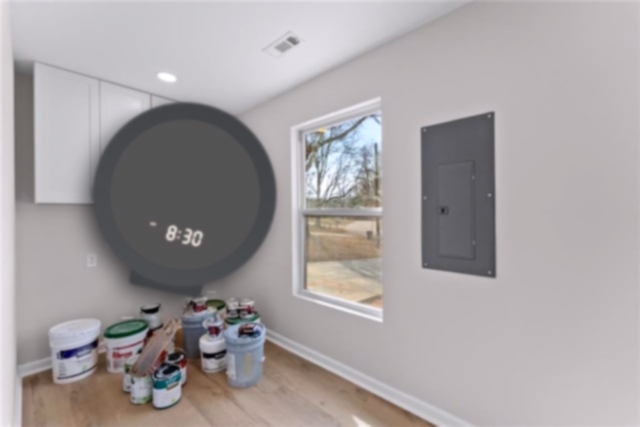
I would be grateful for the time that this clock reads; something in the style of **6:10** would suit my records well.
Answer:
**8:30**
